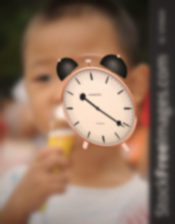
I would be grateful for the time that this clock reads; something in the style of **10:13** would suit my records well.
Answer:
**10:21**
